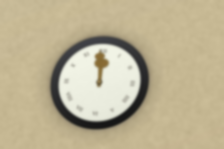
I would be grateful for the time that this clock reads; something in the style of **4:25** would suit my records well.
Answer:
**11:59**
